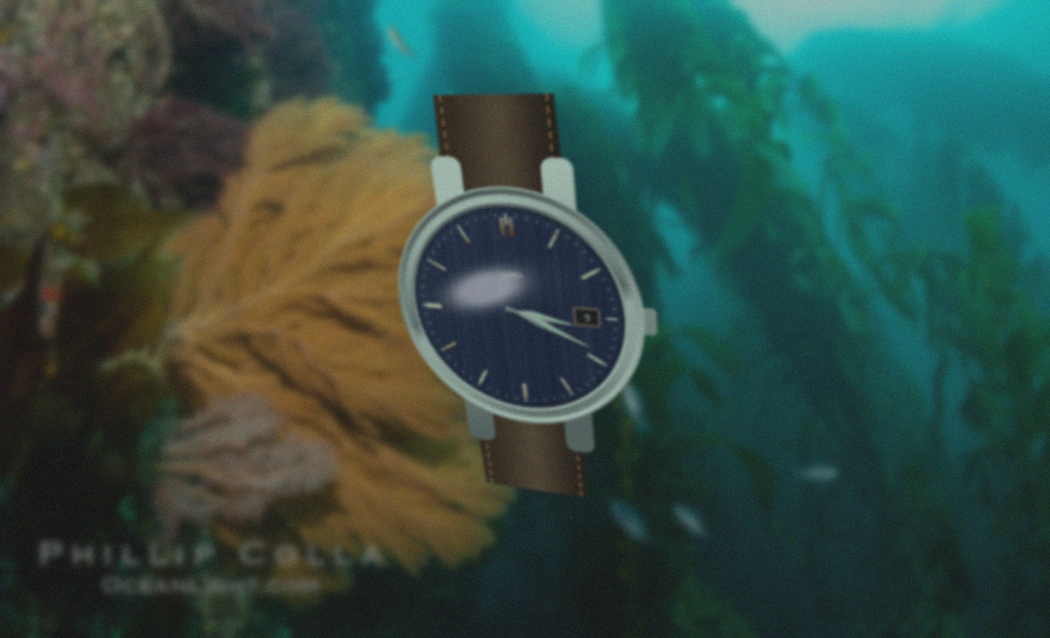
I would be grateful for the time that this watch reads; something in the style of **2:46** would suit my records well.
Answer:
**3:19**
